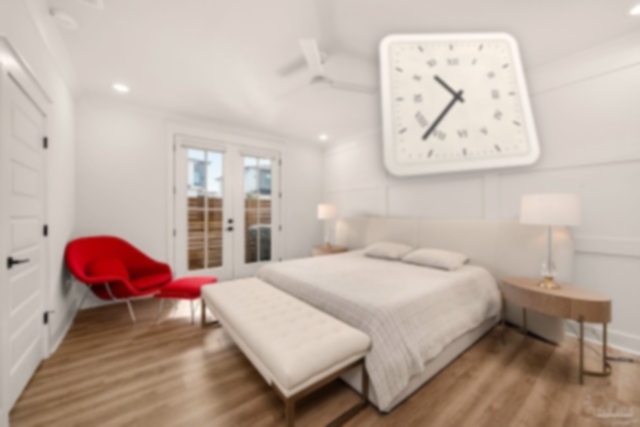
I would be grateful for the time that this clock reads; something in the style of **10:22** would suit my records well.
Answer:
**10:37**
